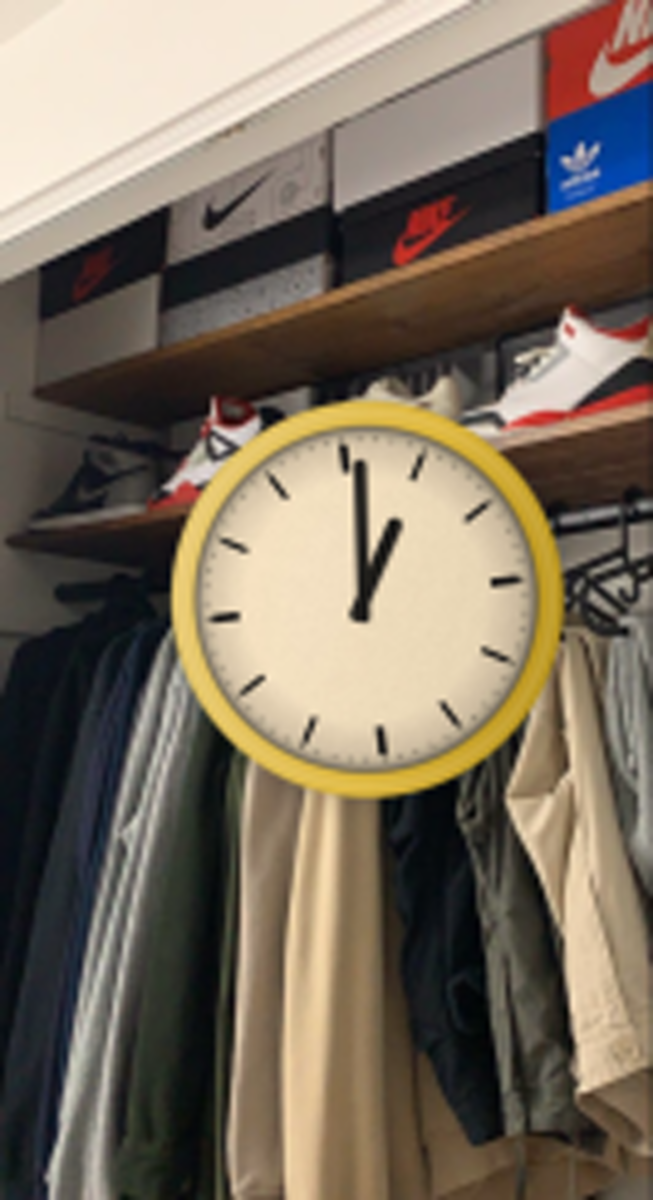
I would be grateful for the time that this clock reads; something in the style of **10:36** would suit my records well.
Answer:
**1:01**
